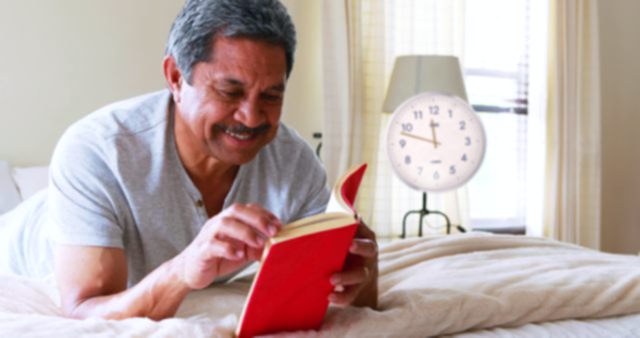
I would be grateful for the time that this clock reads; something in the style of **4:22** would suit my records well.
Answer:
**11:48**
